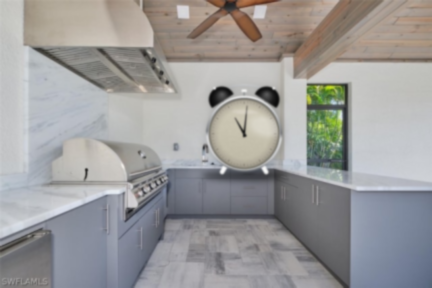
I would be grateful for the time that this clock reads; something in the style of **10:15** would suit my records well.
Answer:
**11:01**
